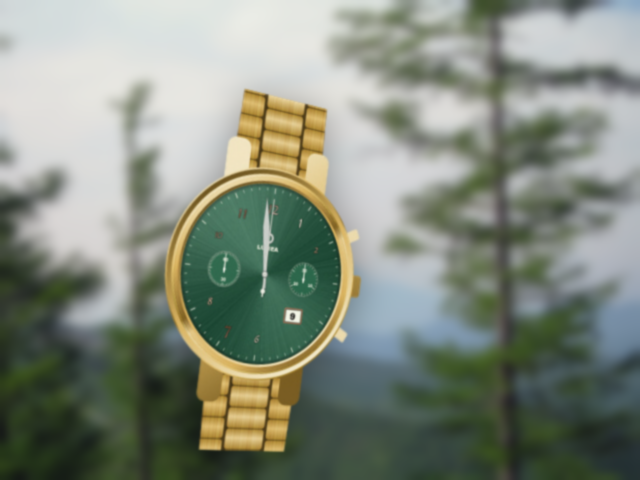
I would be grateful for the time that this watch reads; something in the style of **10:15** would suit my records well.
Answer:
**11:59**
